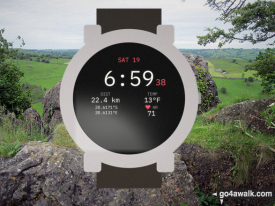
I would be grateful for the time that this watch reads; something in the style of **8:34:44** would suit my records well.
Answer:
**6:59:38**
